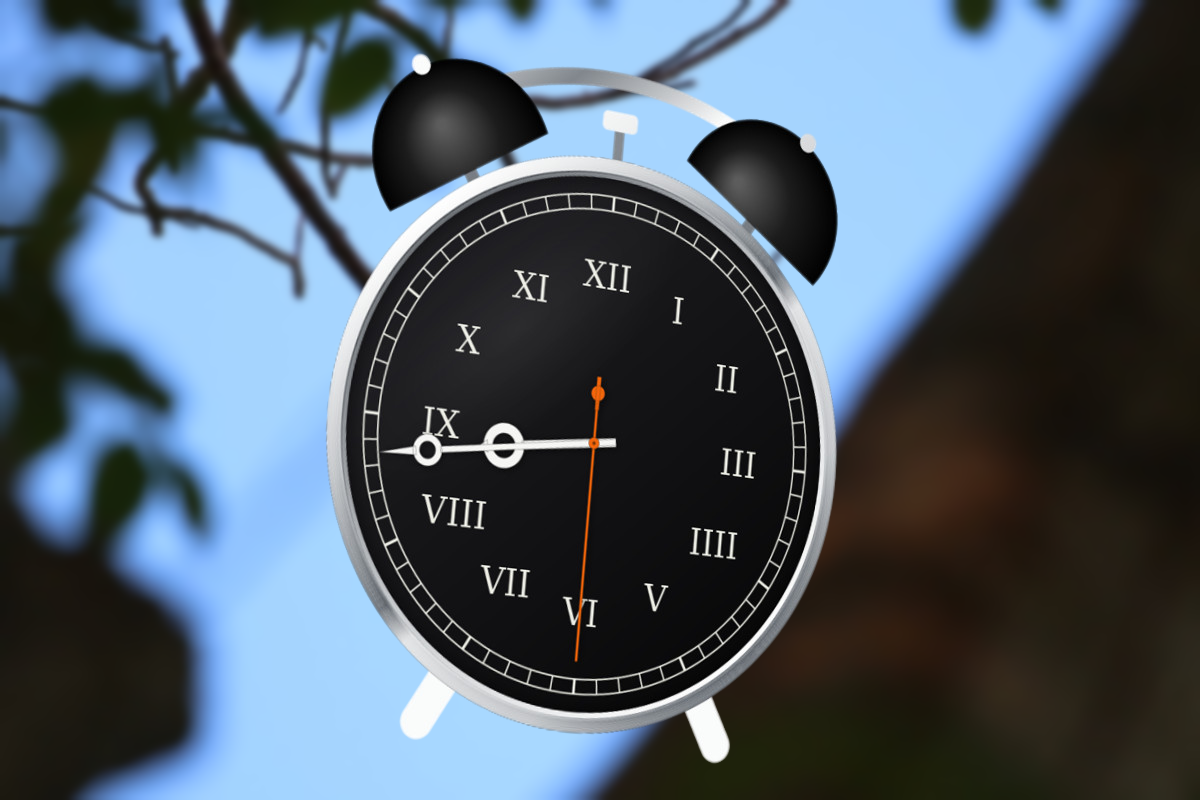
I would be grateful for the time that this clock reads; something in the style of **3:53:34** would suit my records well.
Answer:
**8:43:30**
